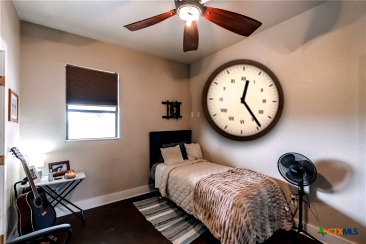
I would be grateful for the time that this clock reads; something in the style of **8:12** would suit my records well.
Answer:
**12:24**
